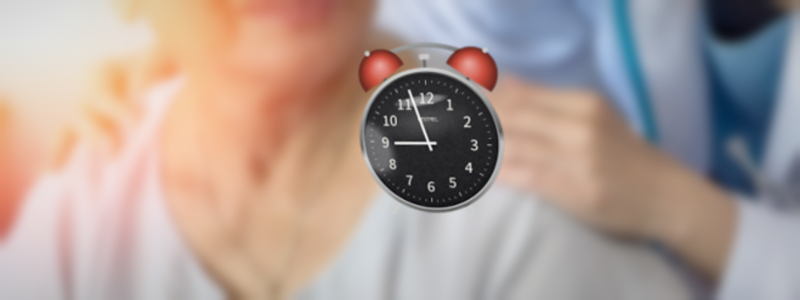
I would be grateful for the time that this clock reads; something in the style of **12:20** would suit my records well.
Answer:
**8:57**
